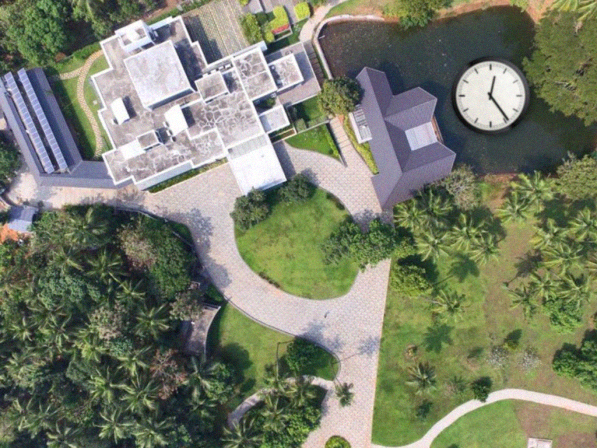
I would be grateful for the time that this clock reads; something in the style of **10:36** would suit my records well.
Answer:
**12:24**
